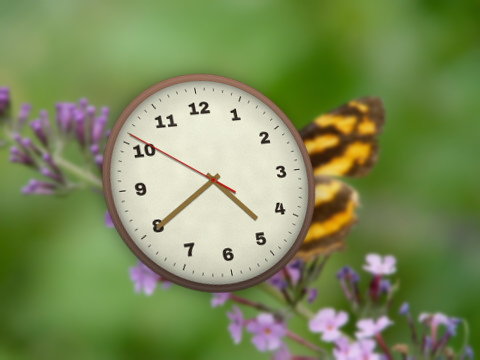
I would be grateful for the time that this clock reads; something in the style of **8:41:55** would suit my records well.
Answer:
**4:39:51**
